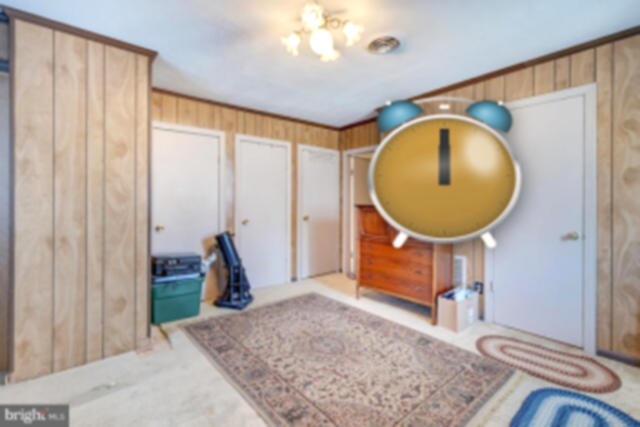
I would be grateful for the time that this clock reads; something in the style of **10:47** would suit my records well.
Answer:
**12:00**
